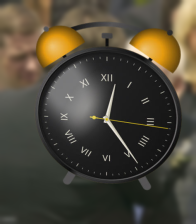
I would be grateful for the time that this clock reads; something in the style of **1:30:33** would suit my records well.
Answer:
**12:24:16**
